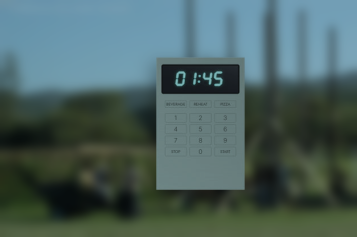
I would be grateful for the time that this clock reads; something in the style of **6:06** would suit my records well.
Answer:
**1:45**
